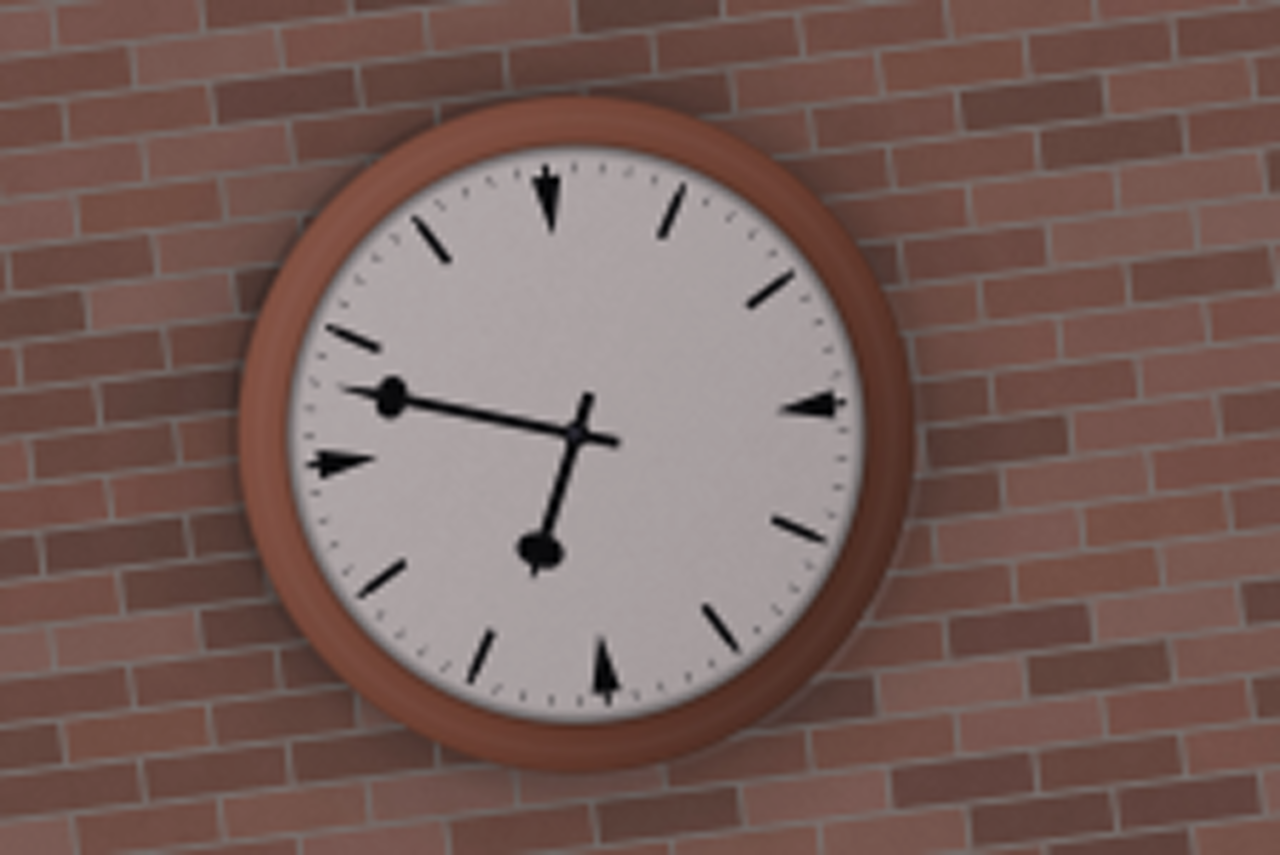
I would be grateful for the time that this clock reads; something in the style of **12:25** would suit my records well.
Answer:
**6:48**
